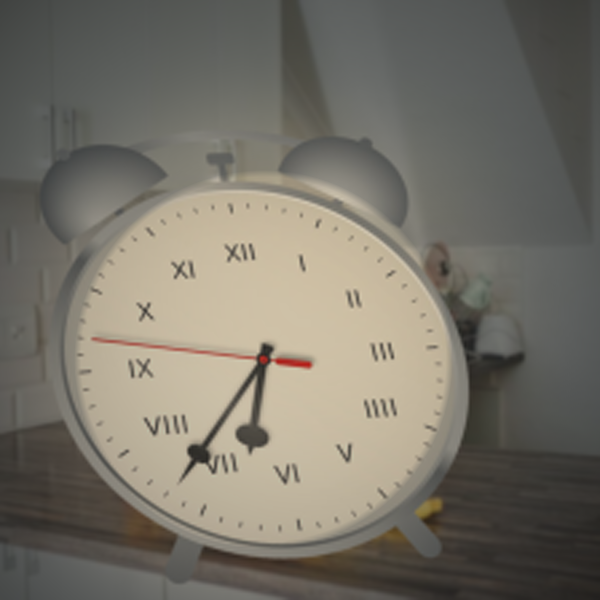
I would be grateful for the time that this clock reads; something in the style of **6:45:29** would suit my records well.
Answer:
**6:36:47**
